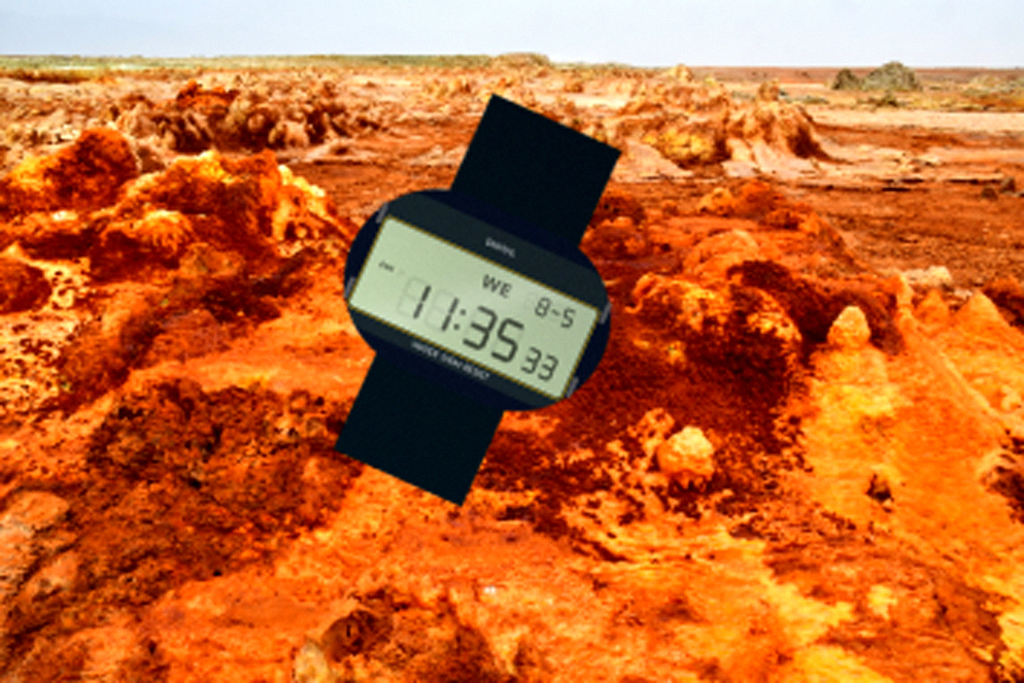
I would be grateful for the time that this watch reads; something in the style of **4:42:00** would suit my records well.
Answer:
**11:35:33**
